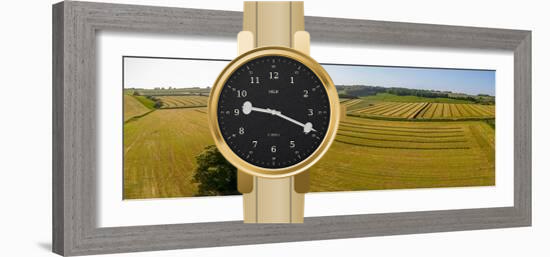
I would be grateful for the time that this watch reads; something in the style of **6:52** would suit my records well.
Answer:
**9:19**
